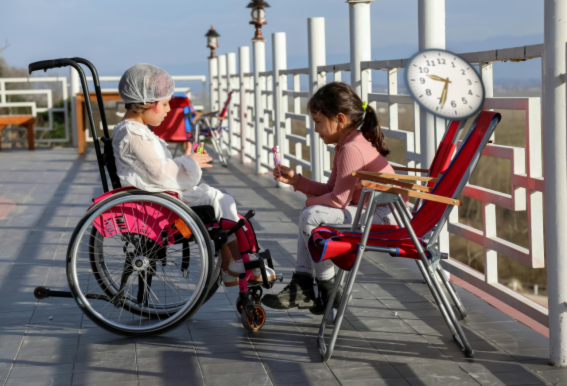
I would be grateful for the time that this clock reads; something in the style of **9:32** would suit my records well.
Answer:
**9:34**
